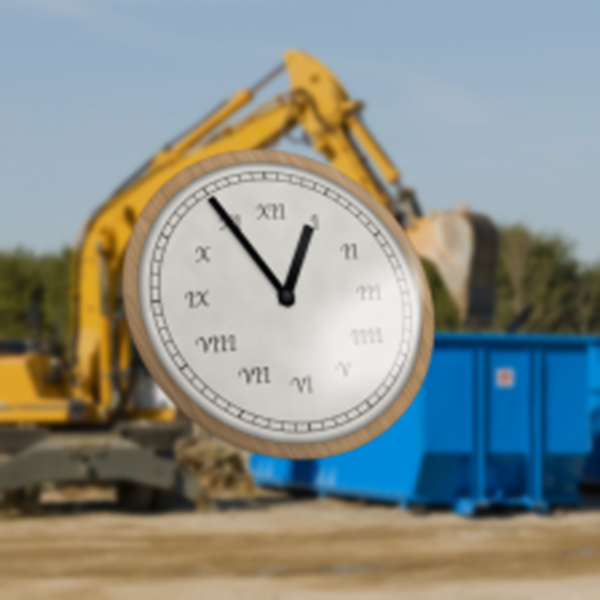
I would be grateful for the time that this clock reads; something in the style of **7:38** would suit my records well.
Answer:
**12:55**
